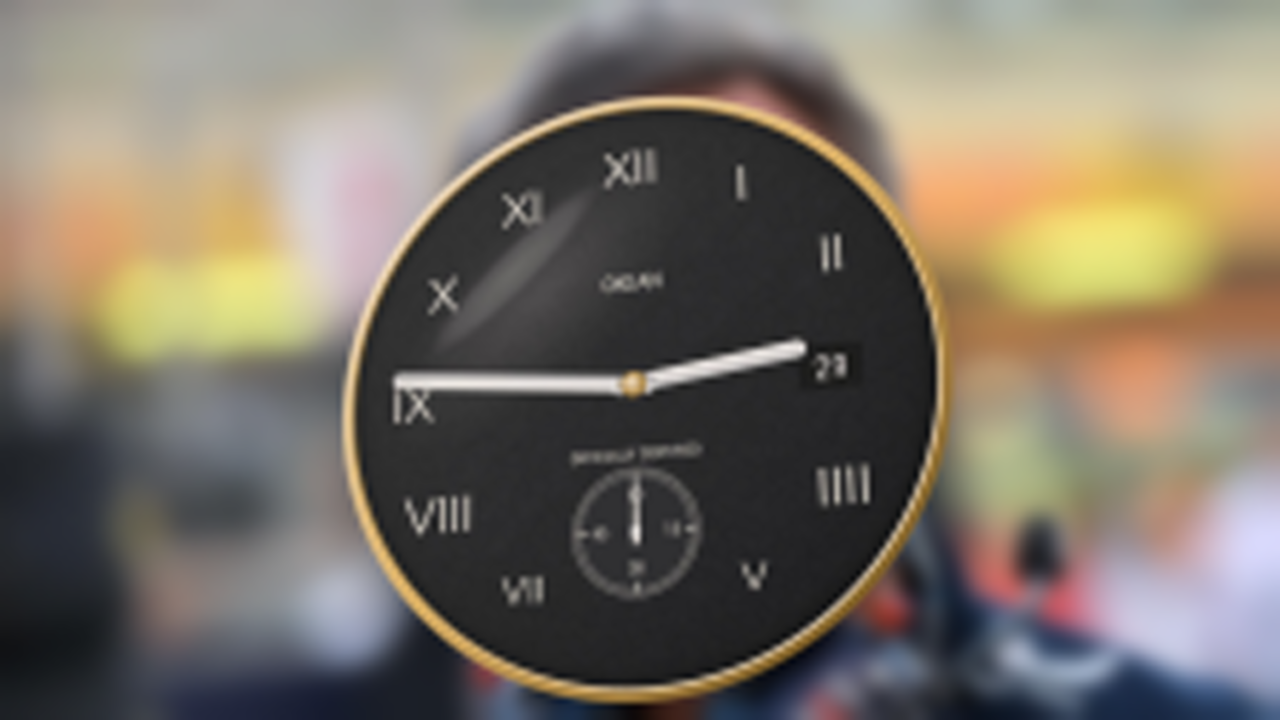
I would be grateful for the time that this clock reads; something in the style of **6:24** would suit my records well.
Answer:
**2:46**
